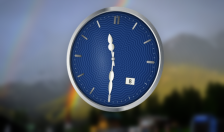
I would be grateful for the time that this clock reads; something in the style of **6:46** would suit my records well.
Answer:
**11:30**
